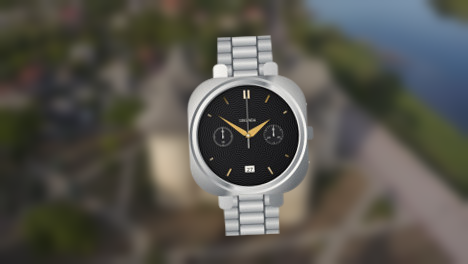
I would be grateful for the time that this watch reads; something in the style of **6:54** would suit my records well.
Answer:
**1:51**
